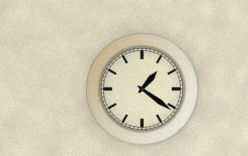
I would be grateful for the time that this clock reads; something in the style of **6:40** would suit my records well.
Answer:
**1:21**
